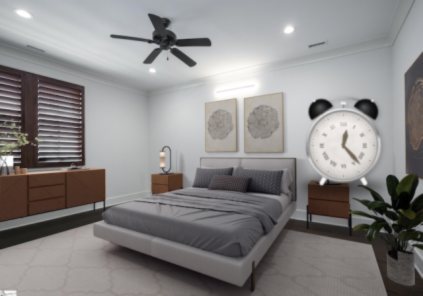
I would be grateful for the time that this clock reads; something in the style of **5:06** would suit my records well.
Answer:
**12:23**
